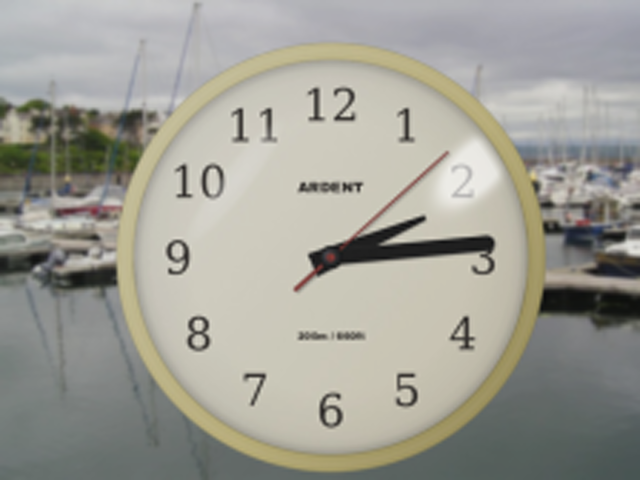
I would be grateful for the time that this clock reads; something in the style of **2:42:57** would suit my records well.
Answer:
**2:14:08**
